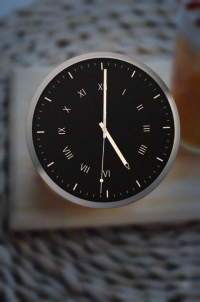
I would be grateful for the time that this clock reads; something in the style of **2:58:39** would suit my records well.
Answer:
**5:00:31**
